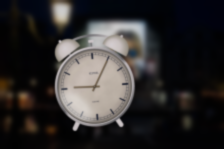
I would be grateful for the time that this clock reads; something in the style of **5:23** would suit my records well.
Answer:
**9:05**
